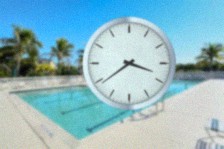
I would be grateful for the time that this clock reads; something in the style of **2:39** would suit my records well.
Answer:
**3:39**
